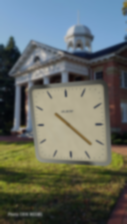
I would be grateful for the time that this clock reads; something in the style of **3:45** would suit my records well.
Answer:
**10:22**
